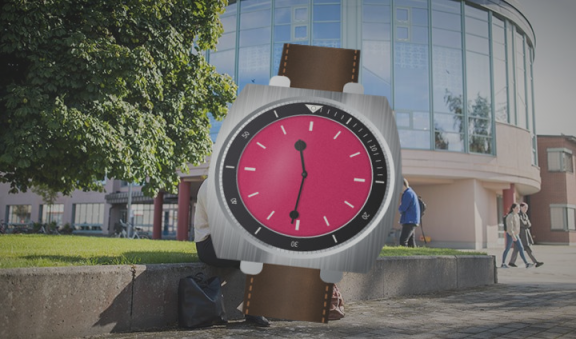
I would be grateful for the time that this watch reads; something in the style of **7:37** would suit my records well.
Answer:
**11:31**
